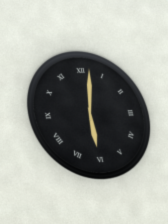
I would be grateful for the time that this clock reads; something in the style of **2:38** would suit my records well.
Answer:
**6:02**
